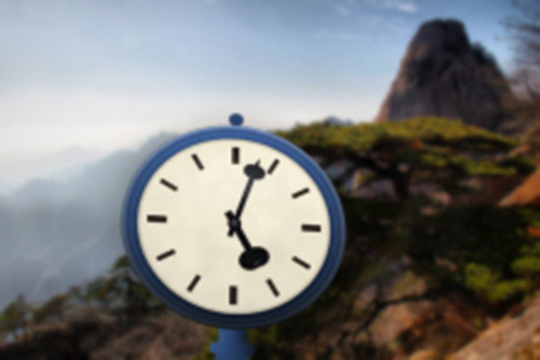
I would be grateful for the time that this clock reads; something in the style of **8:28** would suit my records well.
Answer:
**5:03**
